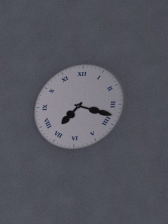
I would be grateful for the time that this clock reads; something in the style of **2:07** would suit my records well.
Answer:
**7:18**
